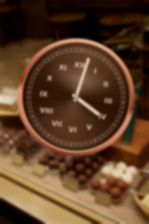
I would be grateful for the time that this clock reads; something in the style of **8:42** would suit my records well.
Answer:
**4:02**
